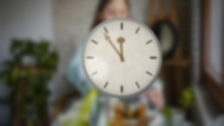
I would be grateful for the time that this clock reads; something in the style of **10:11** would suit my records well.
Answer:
**11:54**
